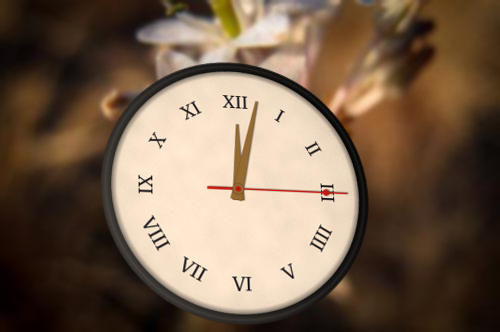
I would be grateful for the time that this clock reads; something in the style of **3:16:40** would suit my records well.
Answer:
**12:02:15**
